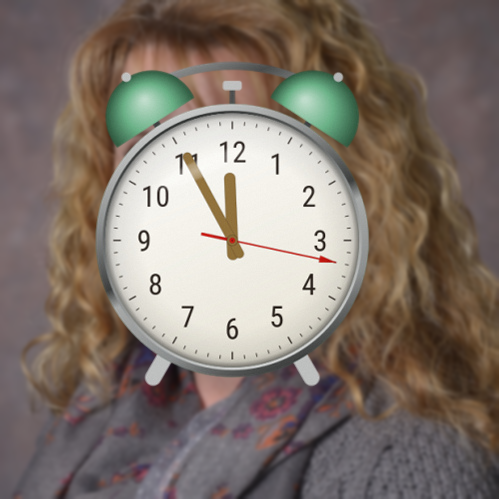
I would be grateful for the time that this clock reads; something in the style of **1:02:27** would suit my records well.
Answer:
**11:55:17**
